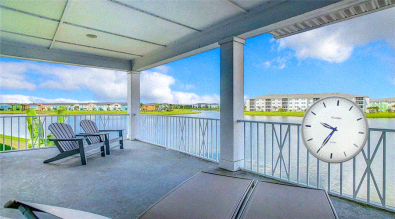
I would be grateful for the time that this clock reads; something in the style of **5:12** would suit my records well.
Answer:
**9:35**
